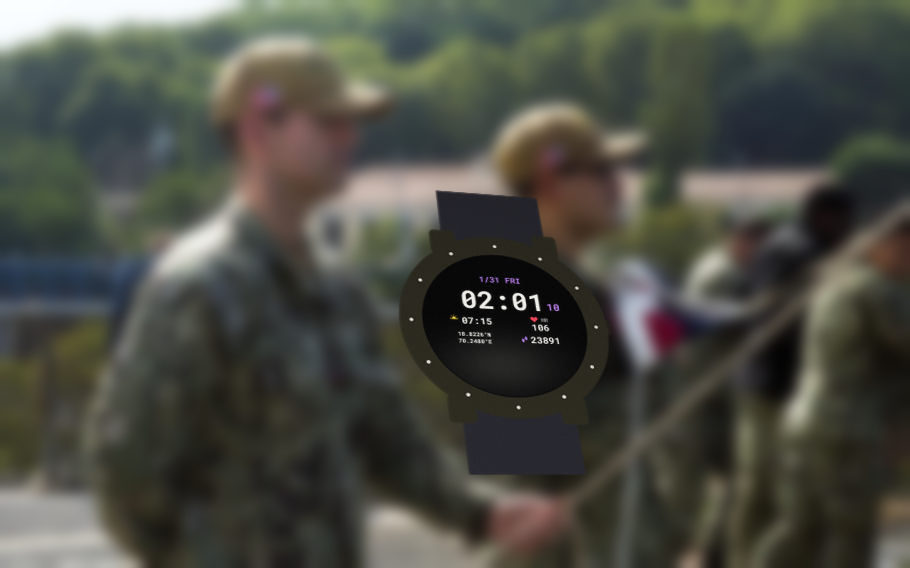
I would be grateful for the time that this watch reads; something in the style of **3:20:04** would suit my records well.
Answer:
**2:01:10**
